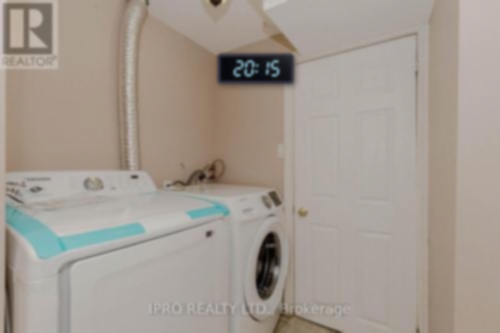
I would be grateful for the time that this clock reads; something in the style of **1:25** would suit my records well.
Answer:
**20:15**
